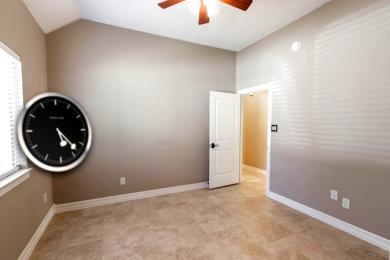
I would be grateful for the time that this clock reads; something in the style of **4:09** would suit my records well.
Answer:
**5:23**
